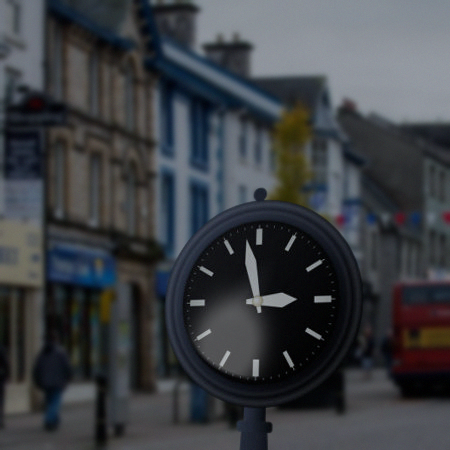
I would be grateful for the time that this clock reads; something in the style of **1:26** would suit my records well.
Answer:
**2:58**
